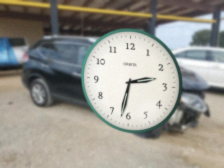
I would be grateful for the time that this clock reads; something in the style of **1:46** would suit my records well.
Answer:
**2:32**
